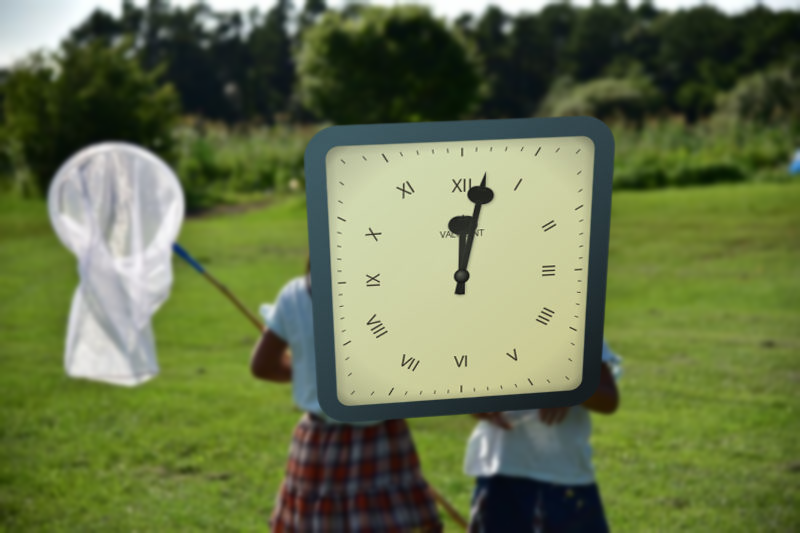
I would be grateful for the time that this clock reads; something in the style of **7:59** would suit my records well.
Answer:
**12:02**
